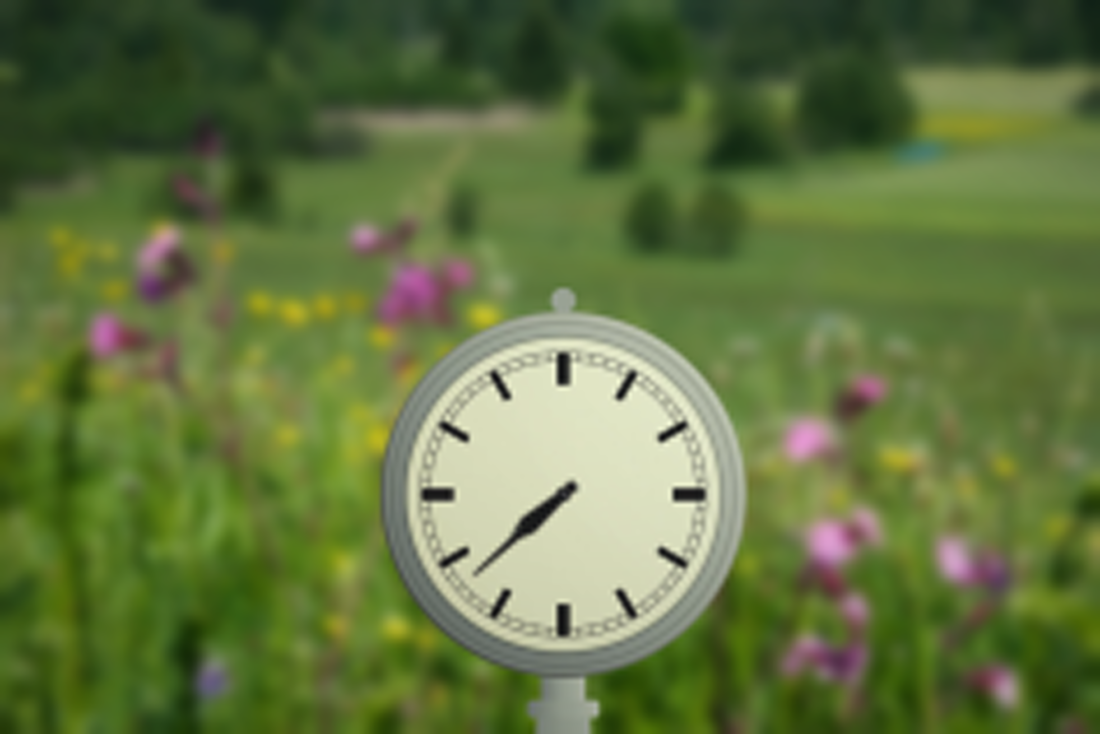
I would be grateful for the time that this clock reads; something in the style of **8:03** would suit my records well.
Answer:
**7:38**
